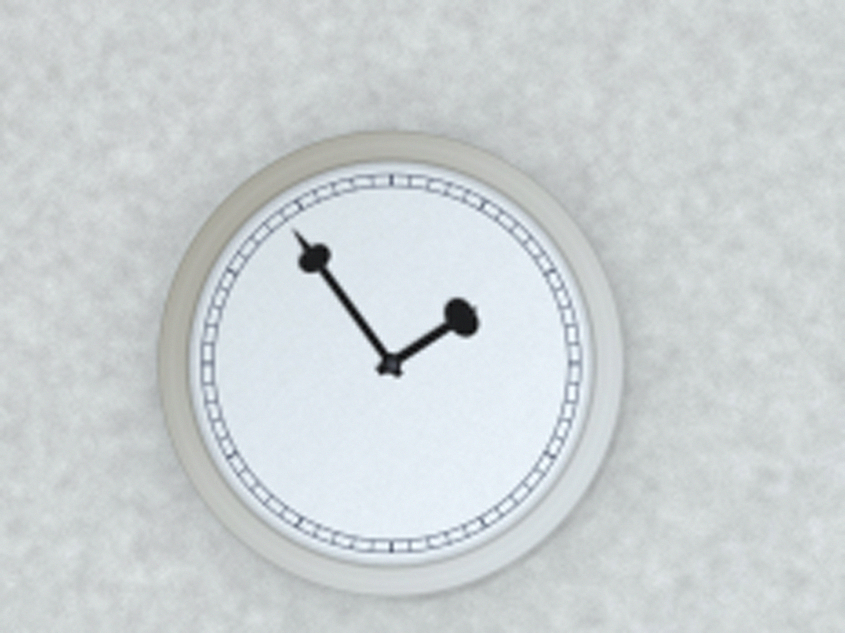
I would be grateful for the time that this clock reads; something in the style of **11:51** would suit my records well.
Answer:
**1:54**
